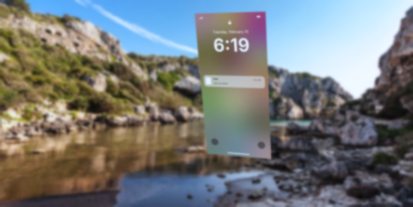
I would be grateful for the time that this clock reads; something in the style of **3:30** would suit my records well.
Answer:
**6:19**
